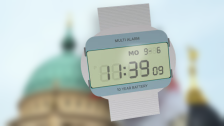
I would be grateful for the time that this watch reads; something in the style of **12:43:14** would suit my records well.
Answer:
**11:39:09**
